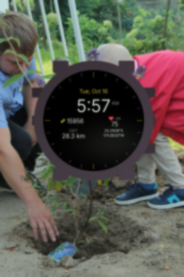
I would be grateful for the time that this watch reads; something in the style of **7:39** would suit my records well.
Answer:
**5:57**
